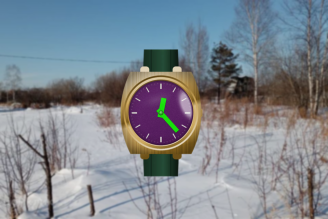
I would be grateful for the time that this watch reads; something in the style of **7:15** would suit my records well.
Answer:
**12:23**
